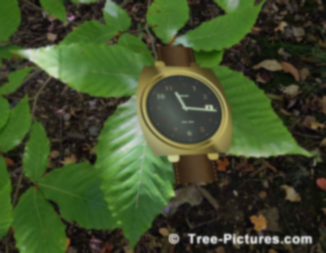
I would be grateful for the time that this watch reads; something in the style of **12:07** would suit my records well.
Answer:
**11:16**
